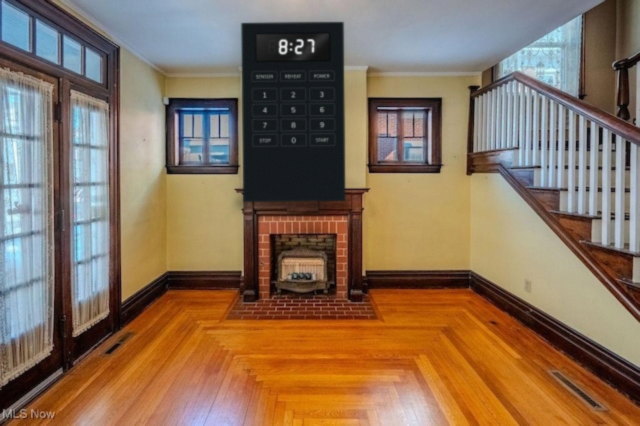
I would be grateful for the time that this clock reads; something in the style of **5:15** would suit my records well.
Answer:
**8:27**
